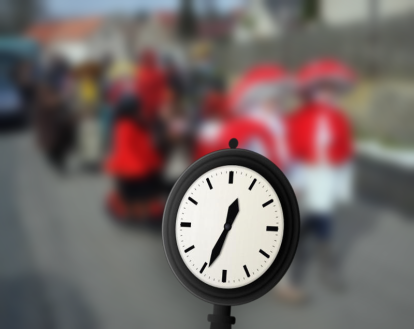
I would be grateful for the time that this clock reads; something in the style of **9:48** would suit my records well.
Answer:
**12:34**
